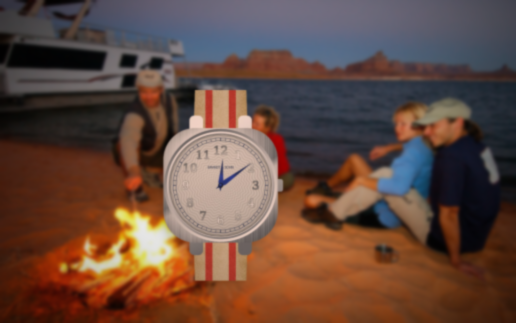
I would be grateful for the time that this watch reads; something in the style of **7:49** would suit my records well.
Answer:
**12:09**
